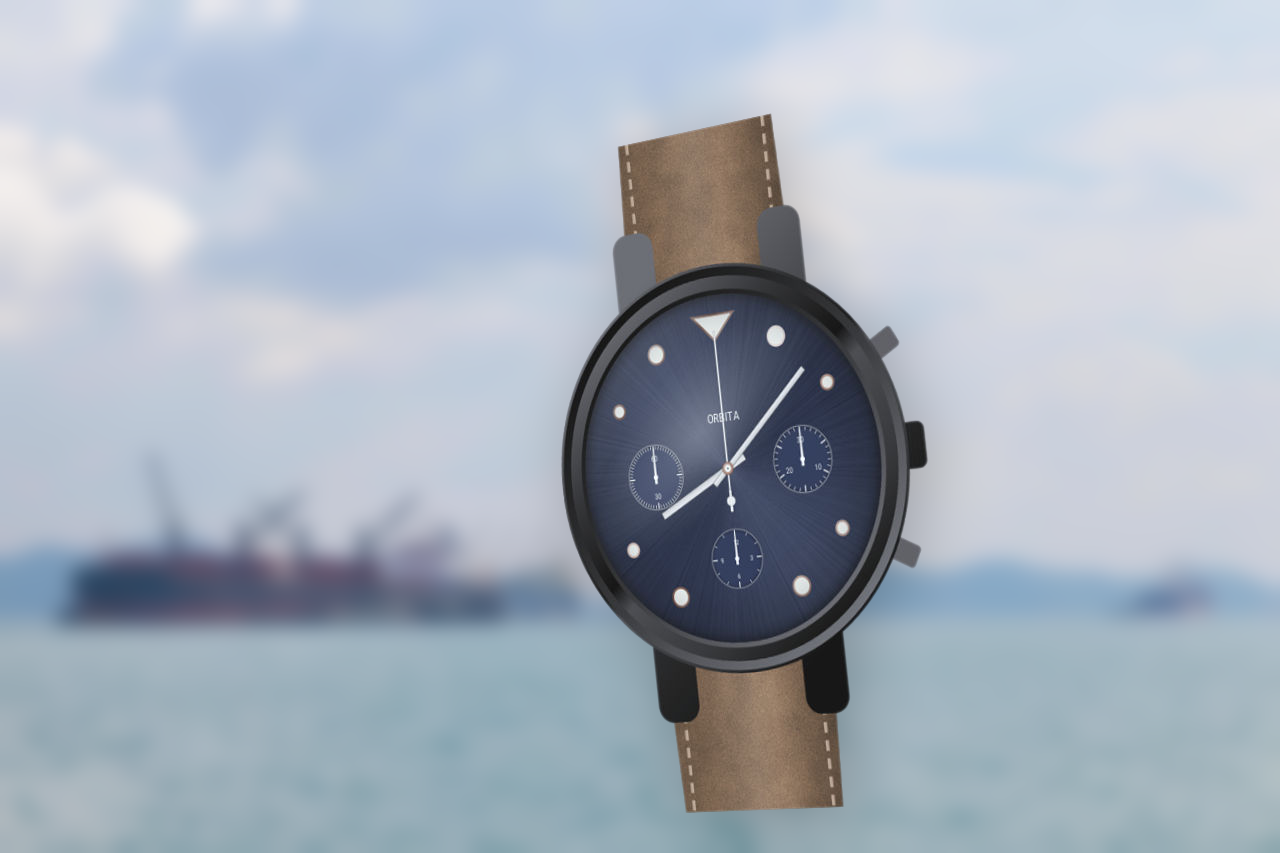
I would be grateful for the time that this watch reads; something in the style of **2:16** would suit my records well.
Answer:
**8:08**
